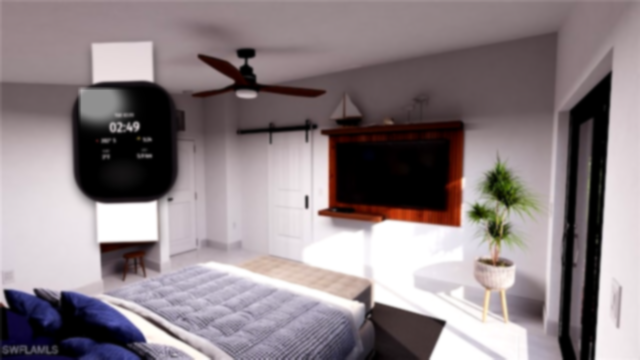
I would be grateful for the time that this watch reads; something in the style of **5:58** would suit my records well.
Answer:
**2:49**
